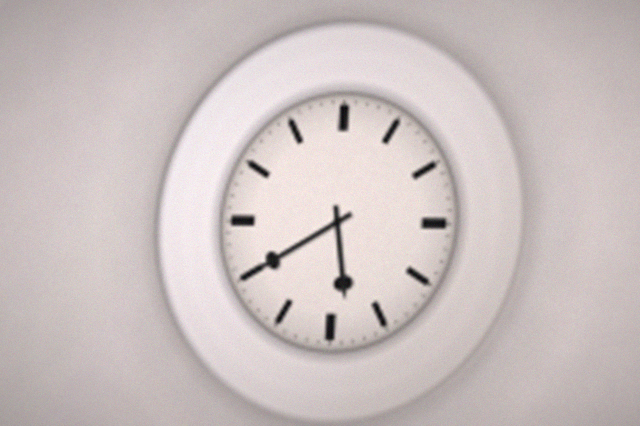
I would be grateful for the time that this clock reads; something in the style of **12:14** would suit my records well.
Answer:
**5:40**
